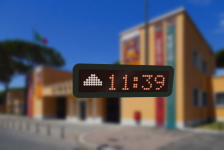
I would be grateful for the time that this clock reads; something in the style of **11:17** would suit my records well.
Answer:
**11:39**
